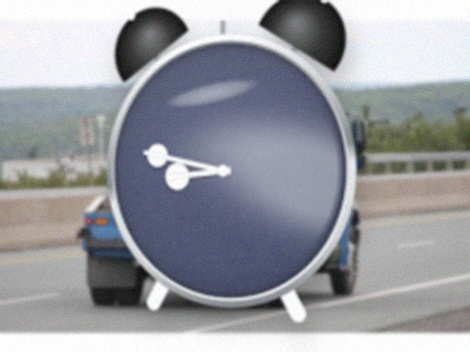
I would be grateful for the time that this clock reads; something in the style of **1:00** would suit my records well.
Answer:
**8:47**
